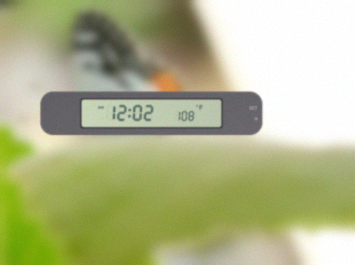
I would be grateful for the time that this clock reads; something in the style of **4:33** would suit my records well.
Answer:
**12:02**
